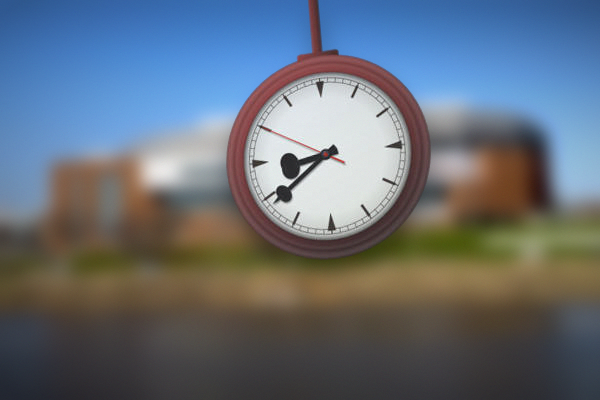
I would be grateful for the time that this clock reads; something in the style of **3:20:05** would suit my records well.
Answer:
**8:38:50**
